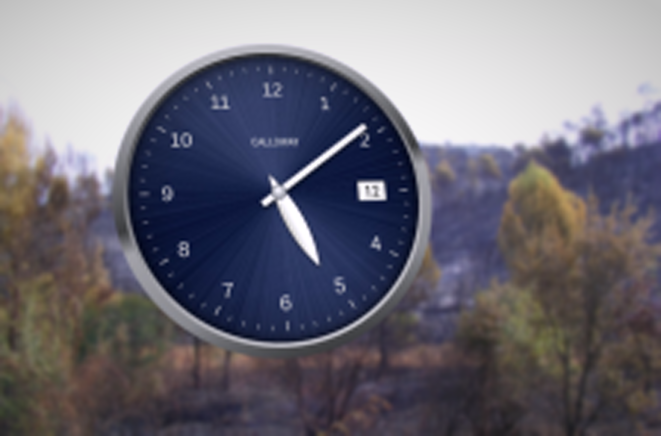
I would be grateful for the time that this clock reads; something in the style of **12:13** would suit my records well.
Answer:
**5:09**
